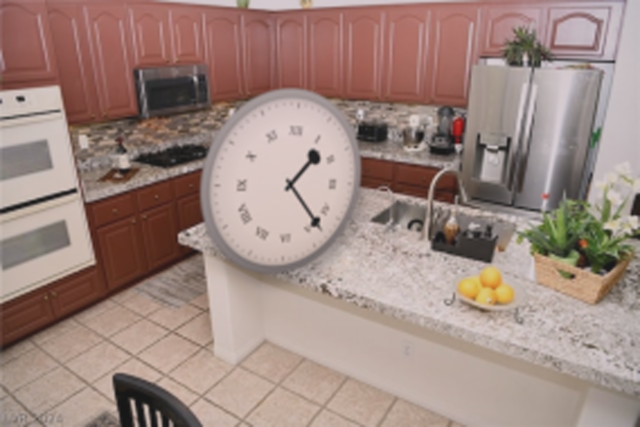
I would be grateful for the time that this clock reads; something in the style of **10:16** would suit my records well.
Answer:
**1:23**
